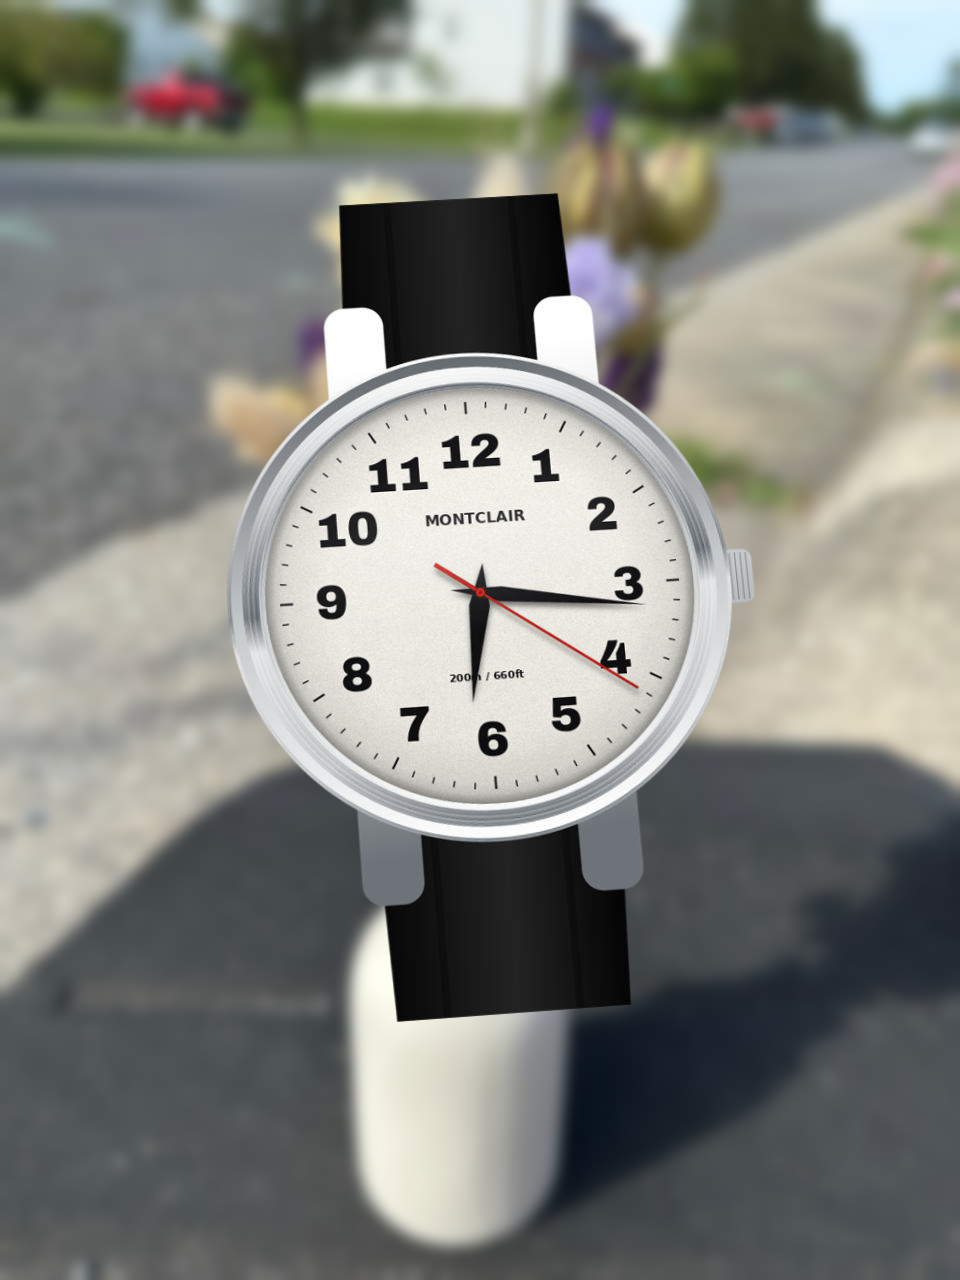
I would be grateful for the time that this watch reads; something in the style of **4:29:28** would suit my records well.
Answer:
**6:16:21**
